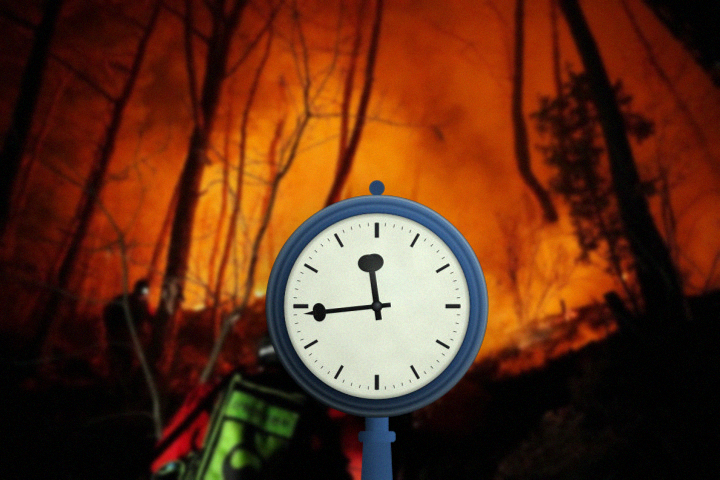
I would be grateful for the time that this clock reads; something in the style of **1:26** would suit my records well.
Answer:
**11:44**
